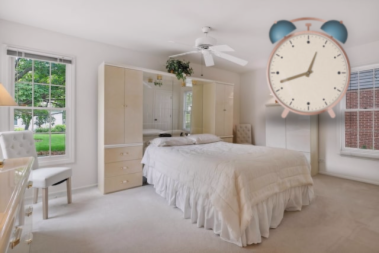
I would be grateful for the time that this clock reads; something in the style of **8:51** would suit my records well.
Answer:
**12:42**
